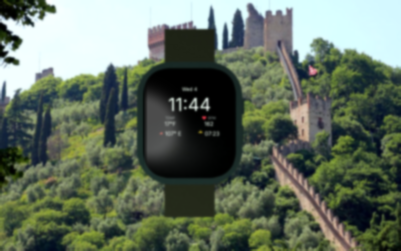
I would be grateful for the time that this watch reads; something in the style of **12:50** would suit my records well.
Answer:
**11:44**
